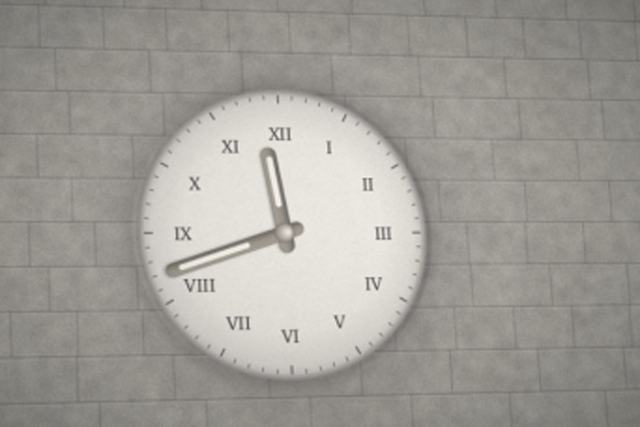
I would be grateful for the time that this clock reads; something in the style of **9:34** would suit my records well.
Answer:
**11:42**
